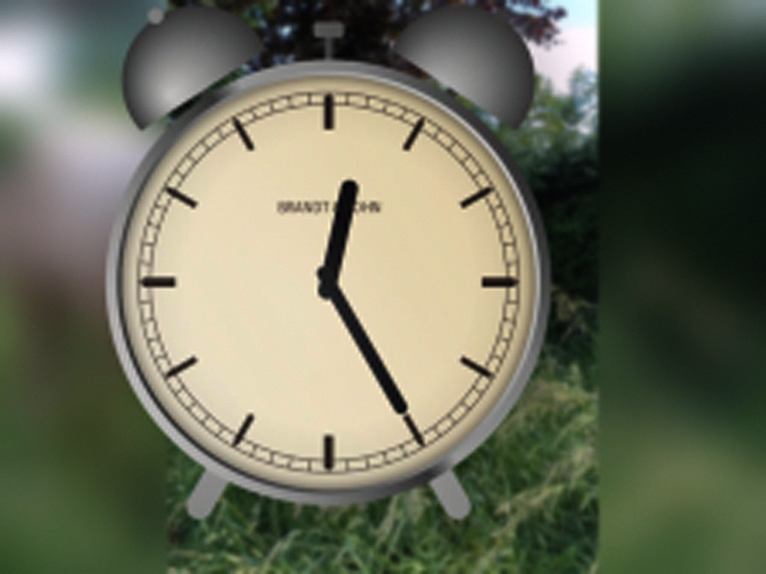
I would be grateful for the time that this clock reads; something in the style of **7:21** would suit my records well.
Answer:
**12:25**
